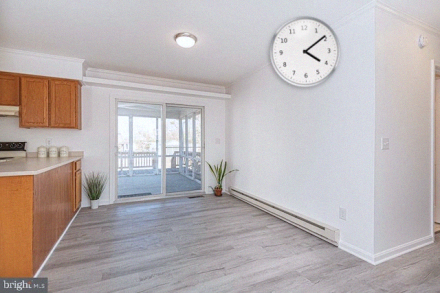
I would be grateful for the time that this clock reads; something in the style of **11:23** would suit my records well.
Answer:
**4:09**
